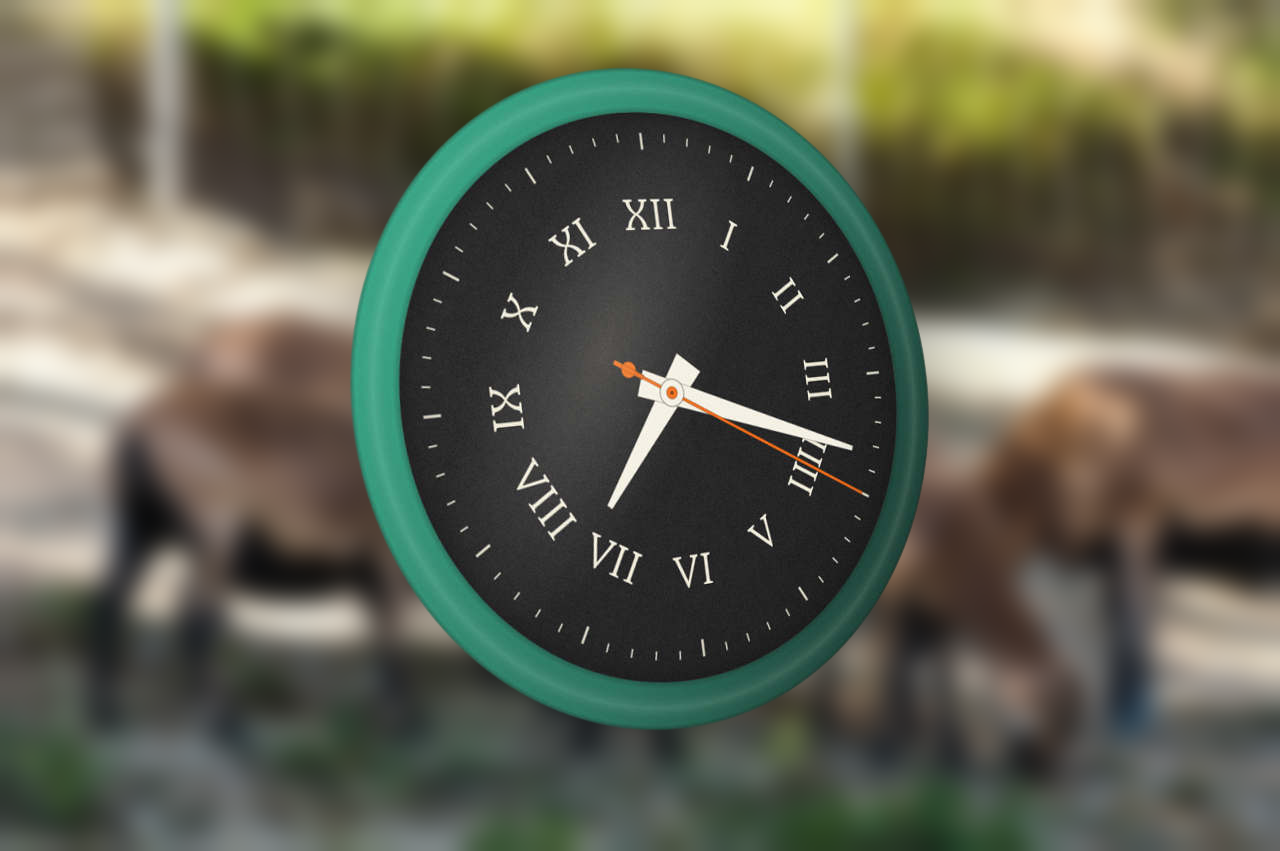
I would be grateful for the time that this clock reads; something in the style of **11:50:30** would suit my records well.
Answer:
**7:18:20**
